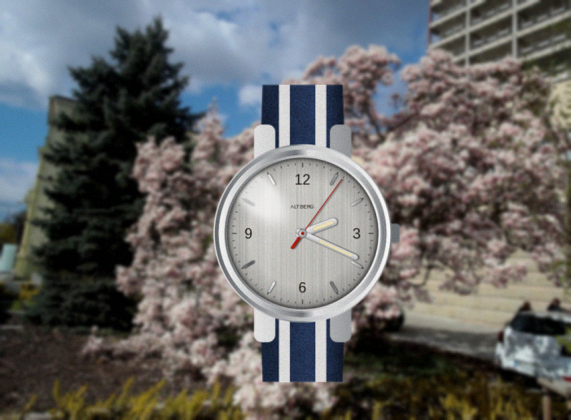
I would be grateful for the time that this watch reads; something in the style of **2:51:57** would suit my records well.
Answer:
**2:19:06**
